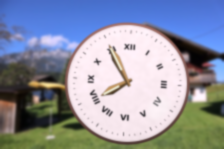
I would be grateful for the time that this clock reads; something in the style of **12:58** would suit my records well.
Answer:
**7:55**
